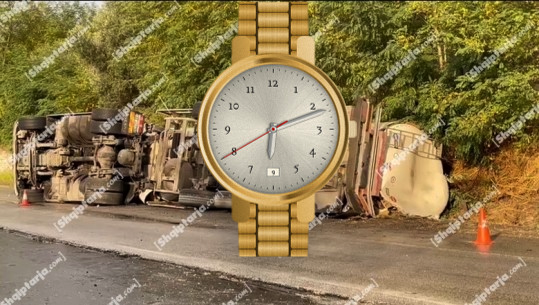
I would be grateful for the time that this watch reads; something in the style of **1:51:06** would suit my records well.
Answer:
**6:11:40**
